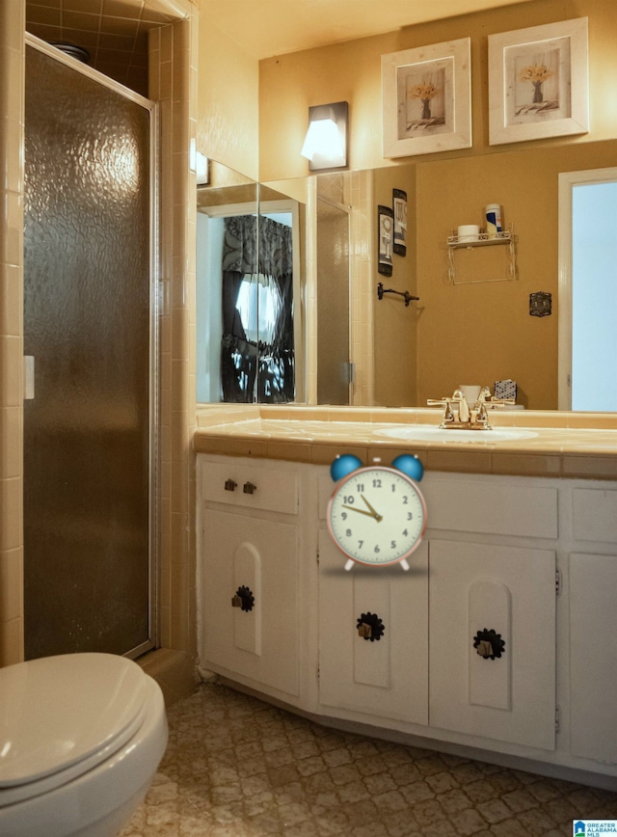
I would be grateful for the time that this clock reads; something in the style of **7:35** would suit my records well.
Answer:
**10:48**
